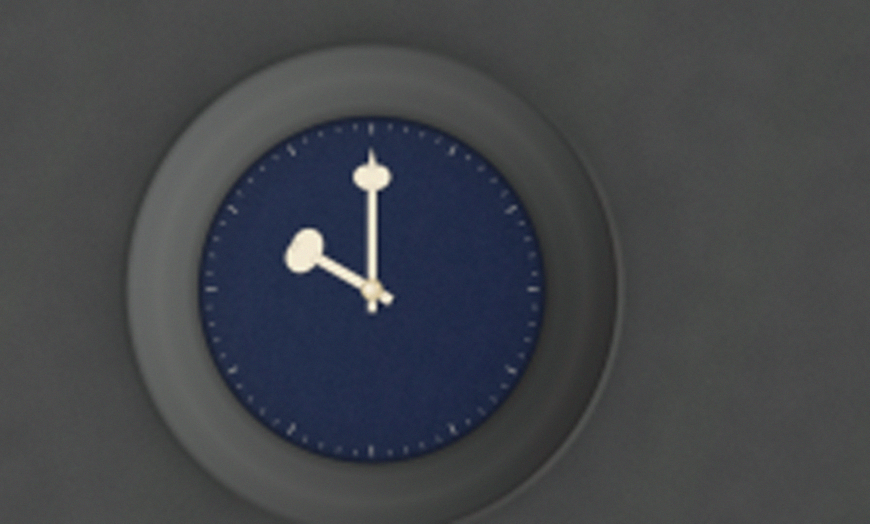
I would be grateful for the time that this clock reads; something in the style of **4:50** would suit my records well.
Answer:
**10:00**
